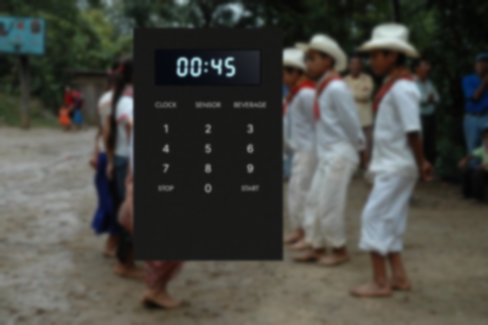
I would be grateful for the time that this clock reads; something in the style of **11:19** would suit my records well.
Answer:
**0:45**
